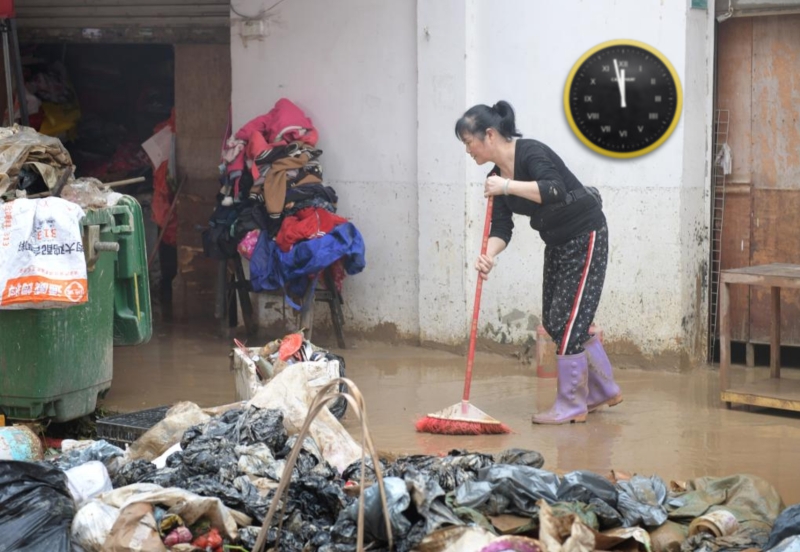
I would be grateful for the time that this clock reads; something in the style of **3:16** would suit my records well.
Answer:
**11:58**
